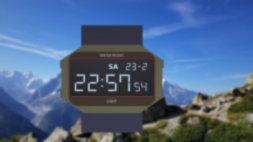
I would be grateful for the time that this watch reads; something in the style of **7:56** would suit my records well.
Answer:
**22:57**
